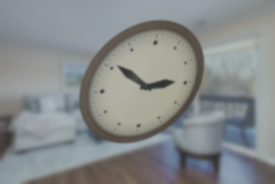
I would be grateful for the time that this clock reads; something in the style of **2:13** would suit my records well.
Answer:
**2:51**
